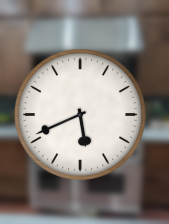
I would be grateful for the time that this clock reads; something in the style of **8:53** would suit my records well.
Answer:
**5:41**
